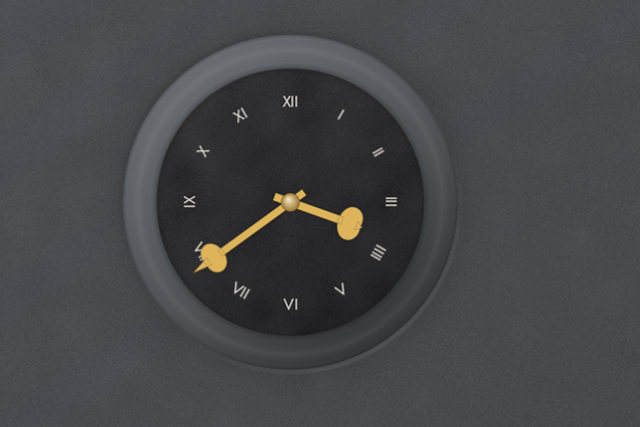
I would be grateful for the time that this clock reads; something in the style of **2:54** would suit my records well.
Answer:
**3:39**
